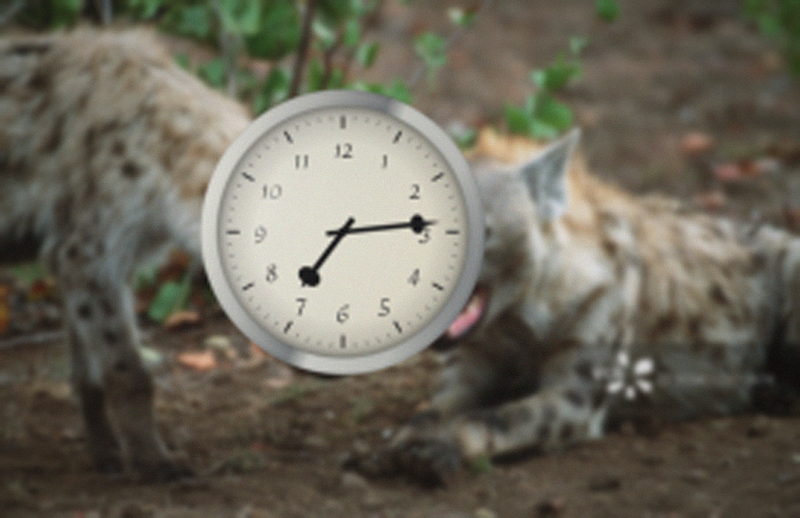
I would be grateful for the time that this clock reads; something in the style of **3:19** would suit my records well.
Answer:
**7:14**
